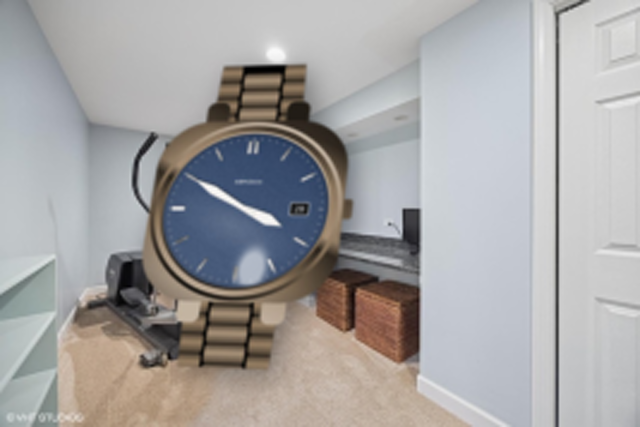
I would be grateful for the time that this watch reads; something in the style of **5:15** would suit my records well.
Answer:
**3:50**
